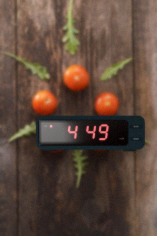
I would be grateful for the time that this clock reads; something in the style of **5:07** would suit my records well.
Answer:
**4:49**
